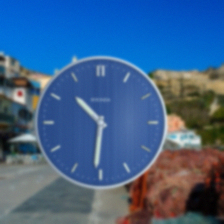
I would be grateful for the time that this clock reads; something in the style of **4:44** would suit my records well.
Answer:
**10:31**
